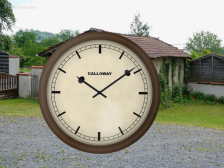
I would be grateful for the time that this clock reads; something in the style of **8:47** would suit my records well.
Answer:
**10:09**
